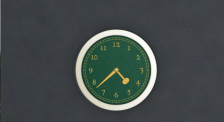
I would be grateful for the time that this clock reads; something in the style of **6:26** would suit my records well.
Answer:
**4:38**
